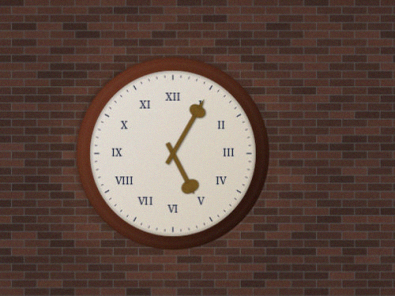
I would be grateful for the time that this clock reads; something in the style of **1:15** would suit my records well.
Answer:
**5:05**
